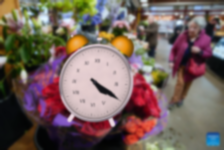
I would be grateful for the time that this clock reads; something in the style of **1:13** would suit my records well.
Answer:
**4:20**
